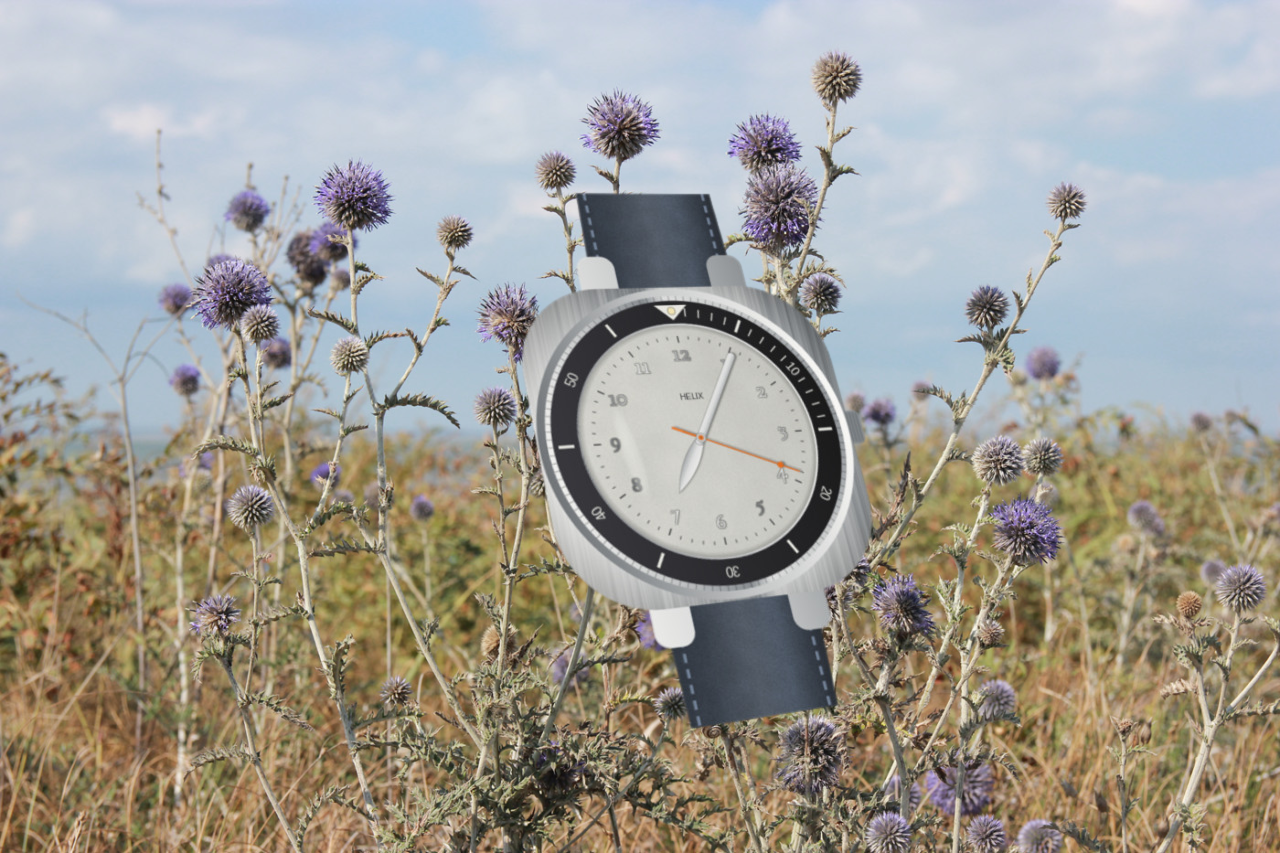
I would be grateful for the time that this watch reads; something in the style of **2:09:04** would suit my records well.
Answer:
**7:05:19**
